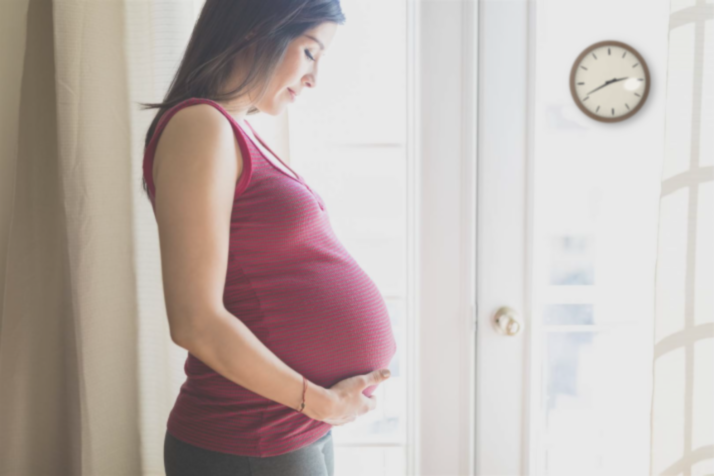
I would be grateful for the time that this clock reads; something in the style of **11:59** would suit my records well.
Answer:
**2:41**
